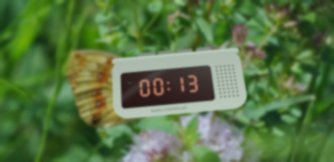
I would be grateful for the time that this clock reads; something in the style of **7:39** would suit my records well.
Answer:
**0:13**
